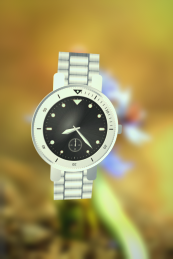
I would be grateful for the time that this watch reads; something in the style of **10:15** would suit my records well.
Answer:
**8:23**
